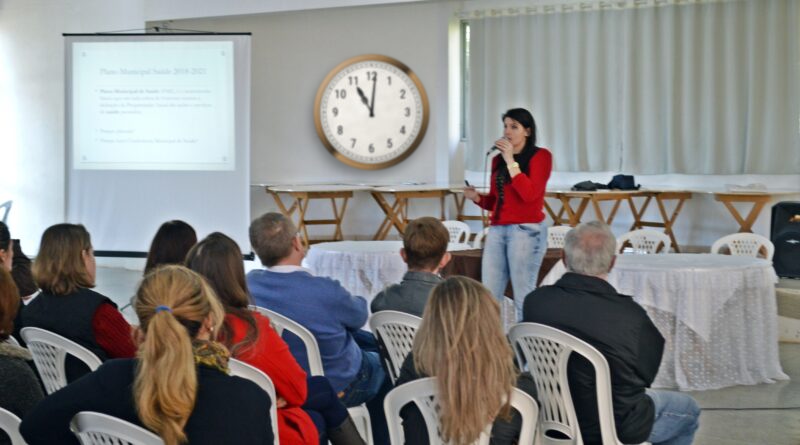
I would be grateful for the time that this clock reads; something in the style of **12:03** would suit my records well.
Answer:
**11:01**
